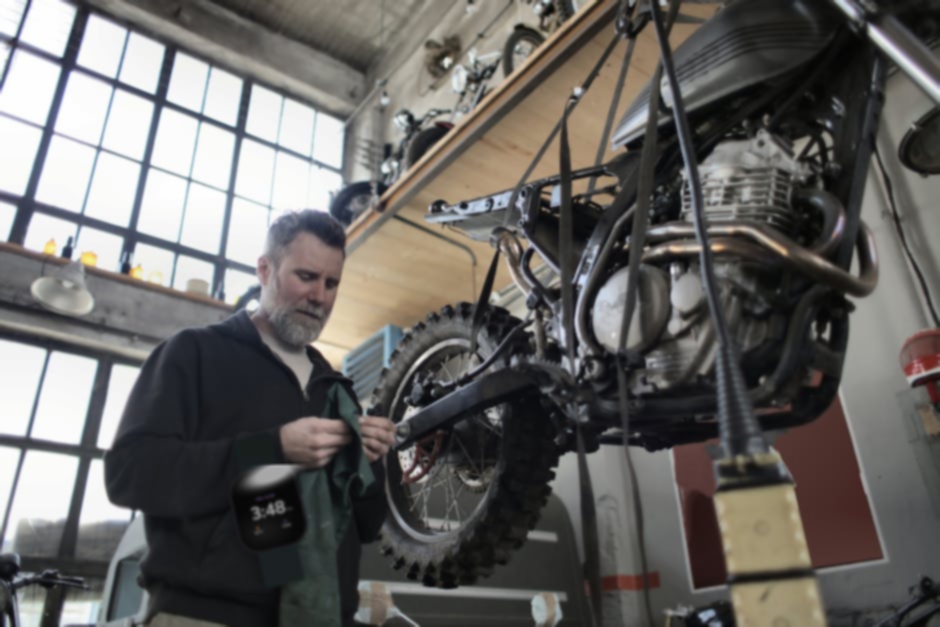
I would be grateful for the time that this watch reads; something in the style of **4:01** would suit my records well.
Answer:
**3:48**
